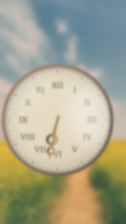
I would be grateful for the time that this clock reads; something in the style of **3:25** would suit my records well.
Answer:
**6:32**
